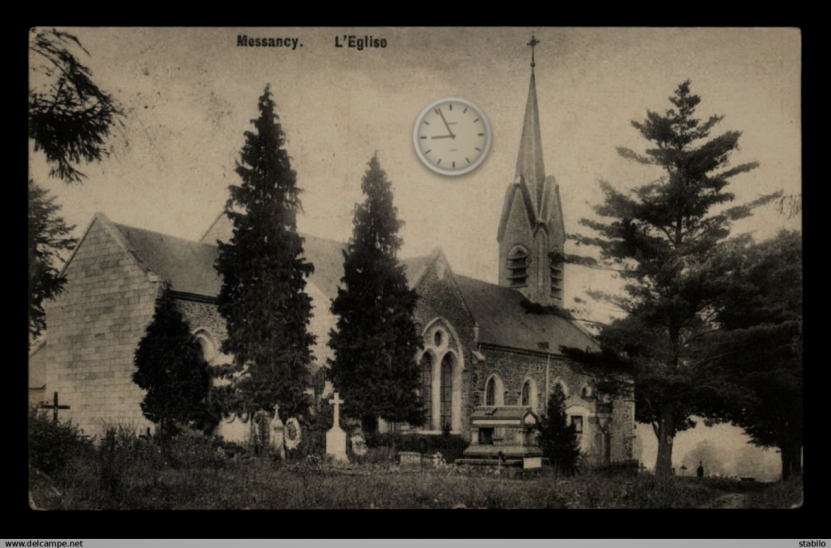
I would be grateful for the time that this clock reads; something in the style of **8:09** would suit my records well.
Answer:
**8:56**
